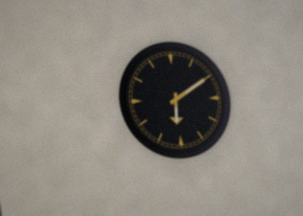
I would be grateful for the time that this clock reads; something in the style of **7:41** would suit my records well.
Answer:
**6:10**
